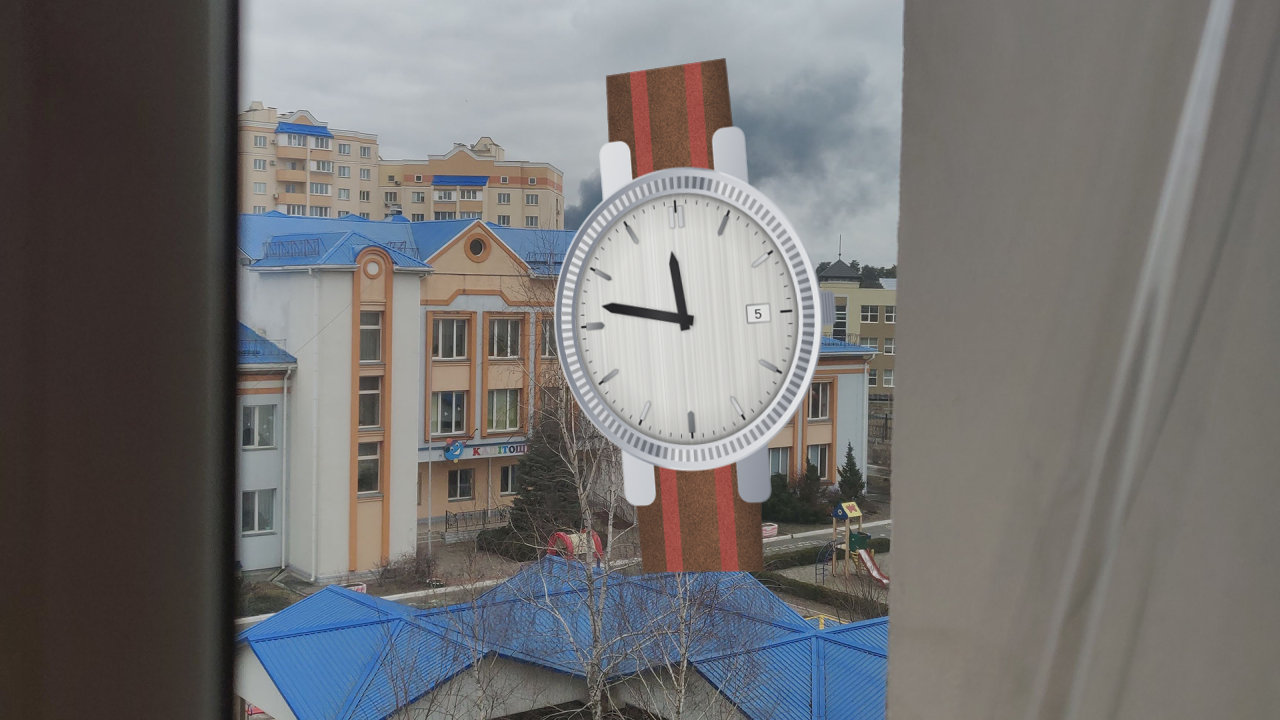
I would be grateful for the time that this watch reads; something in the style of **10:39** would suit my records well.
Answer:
**11:47**
